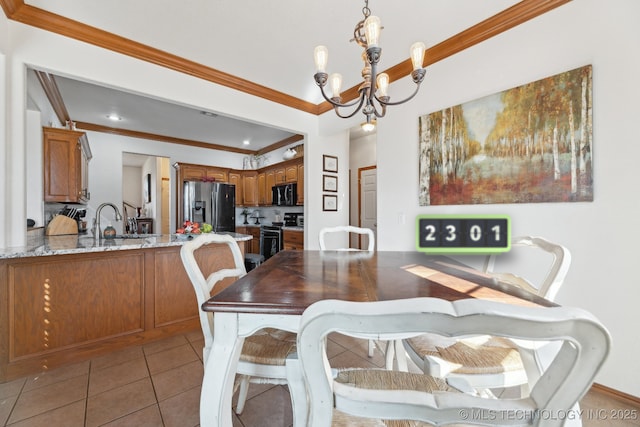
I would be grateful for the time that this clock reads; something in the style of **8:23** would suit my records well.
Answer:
**23:01**
